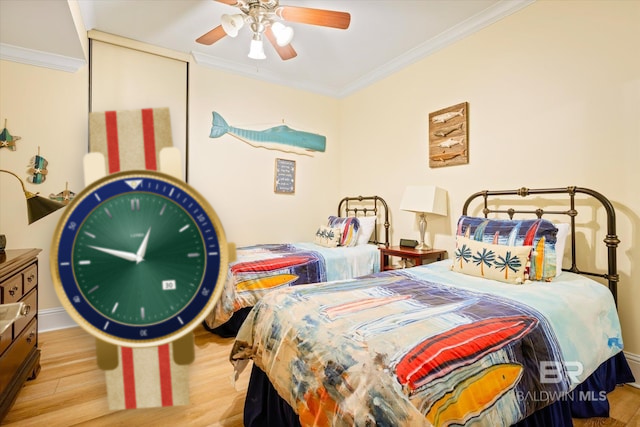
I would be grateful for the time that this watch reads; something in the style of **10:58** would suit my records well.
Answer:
**12:48**
